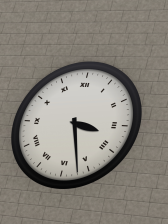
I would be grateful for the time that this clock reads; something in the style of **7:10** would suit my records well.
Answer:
**3:27**
